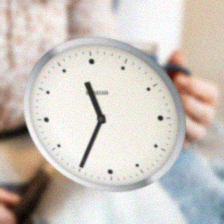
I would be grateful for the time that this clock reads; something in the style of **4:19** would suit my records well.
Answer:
**11:35**
